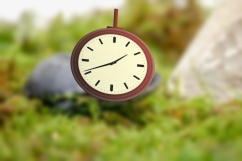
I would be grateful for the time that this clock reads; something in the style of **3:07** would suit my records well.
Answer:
**1:41**
